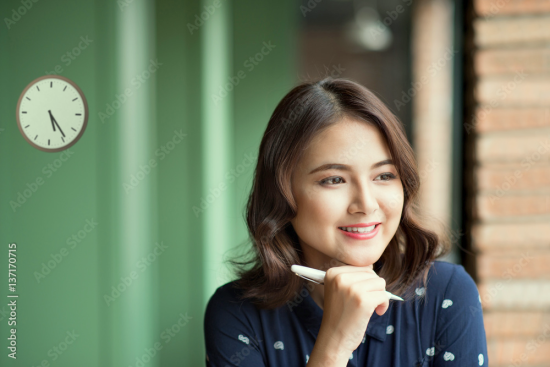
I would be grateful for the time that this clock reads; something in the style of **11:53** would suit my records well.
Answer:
**5:24**
